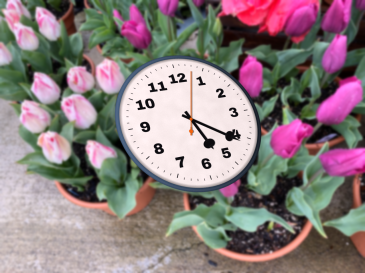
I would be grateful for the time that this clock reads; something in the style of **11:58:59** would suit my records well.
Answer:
**5:21:03**
